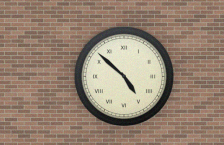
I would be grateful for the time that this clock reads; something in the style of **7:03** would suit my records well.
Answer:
**4:52**
